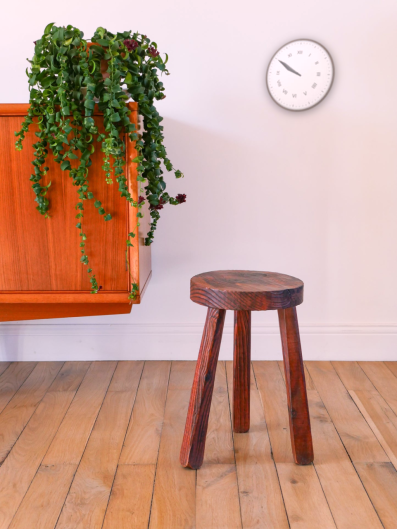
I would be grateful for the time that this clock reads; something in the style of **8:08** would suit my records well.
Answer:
**9:50**
